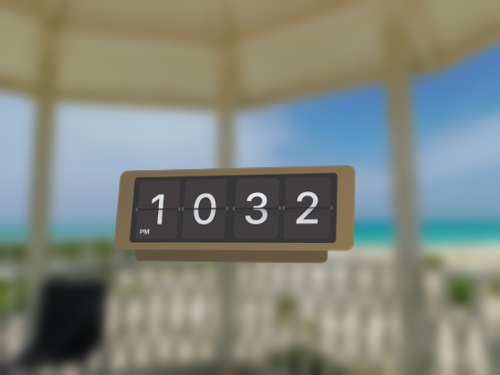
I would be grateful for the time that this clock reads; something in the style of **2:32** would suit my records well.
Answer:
**10:32**
